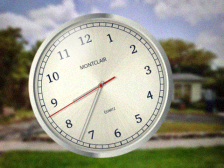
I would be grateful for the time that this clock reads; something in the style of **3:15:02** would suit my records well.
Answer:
**8:36:43**
